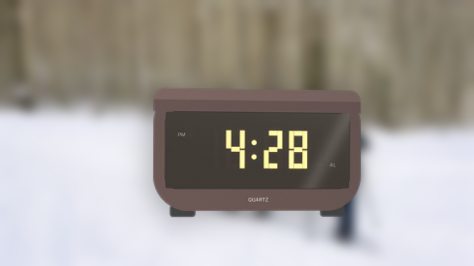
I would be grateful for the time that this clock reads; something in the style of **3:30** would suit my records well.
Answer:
**4:28**
